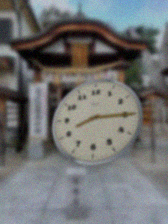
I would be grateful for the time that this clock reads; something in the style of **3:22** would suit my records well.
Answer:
**8:15**
